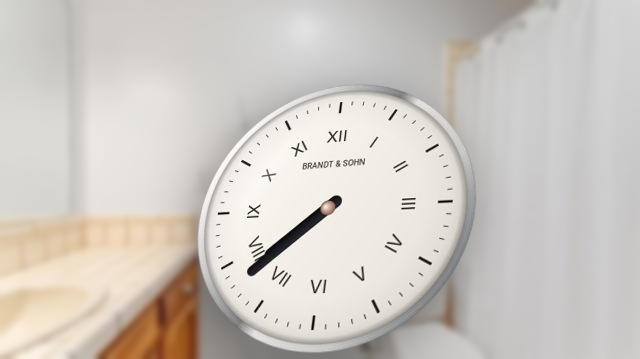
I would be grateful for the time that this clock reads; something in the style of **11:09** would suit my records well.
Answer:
**7:38**
